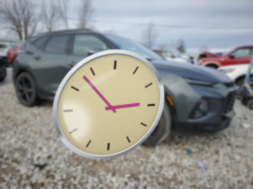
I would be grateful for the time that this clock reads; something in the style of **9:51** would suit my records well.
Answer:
**2:53**
